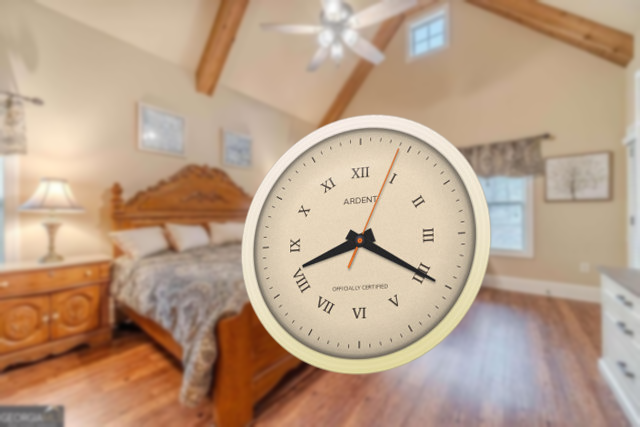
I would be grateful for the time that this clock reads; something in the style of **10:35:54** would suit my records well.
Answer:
**8:20:04**
